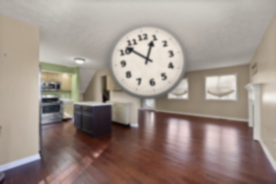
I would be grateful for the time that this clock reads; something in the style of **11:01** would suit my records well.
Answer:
**12:52**
